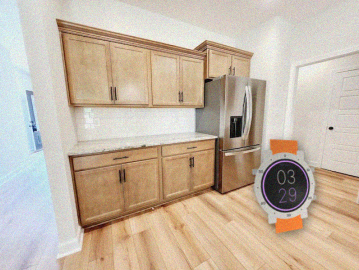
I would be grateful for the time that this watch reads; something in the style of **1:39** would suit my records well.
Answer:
**3:29**
